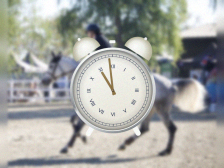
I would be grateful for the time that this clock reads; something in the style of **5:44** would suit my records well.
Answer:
**10:59**
